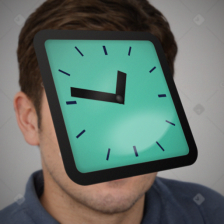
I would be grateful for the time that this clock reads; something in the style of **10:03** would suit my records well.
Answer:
**12:47**
